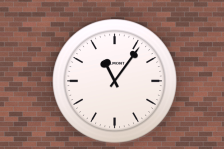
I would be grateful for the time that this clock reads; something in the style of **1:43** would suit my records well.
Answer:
**11:06**
